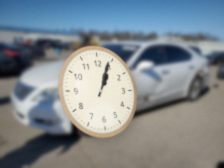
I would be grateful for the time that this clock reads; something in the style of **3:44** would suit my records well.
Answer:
**1:04**
